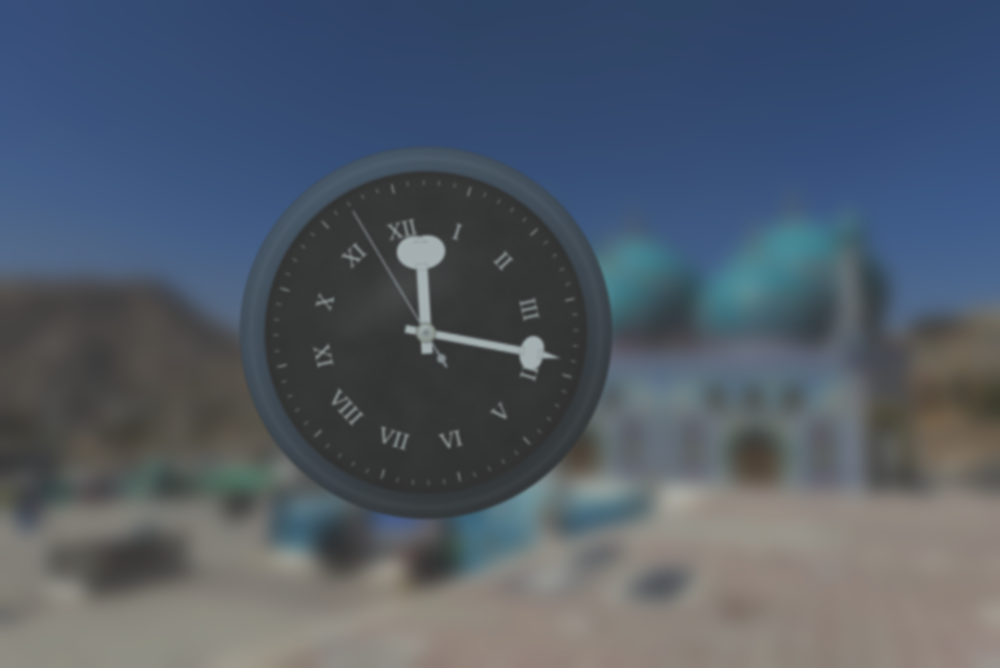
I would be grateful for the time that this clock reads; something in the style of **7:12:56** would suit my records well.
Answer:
**12:18:57**
